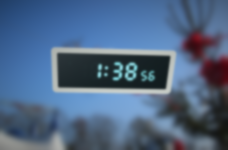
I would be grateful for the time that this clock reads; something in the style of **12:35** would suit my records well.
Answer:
**1:38**
